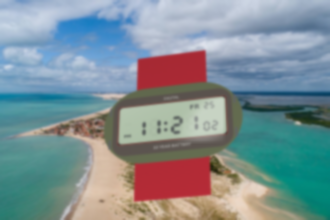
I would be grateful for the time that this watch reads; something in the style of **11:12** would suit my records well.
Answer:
**11:21**
